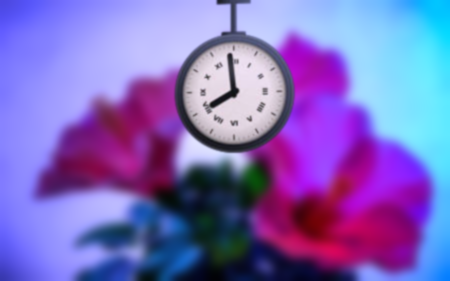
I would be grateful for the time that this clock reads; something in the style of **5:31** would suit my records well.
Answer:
**7:59**
